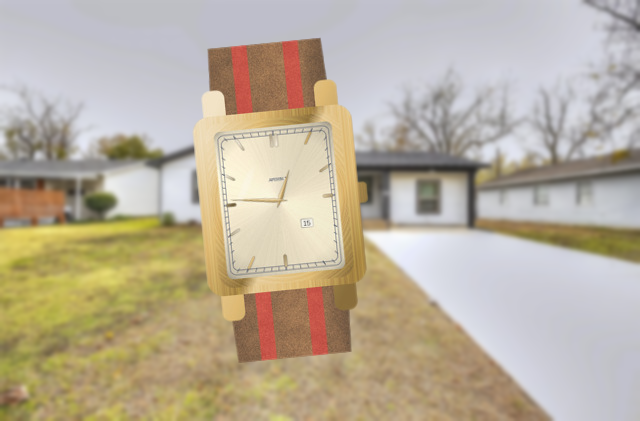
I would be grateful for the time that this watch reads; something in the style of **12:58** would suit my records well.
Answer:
**12:46**
